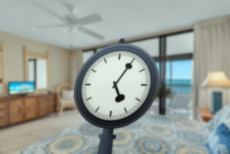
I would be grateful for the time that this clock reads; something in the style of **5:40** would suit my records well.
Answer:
**5:05**
